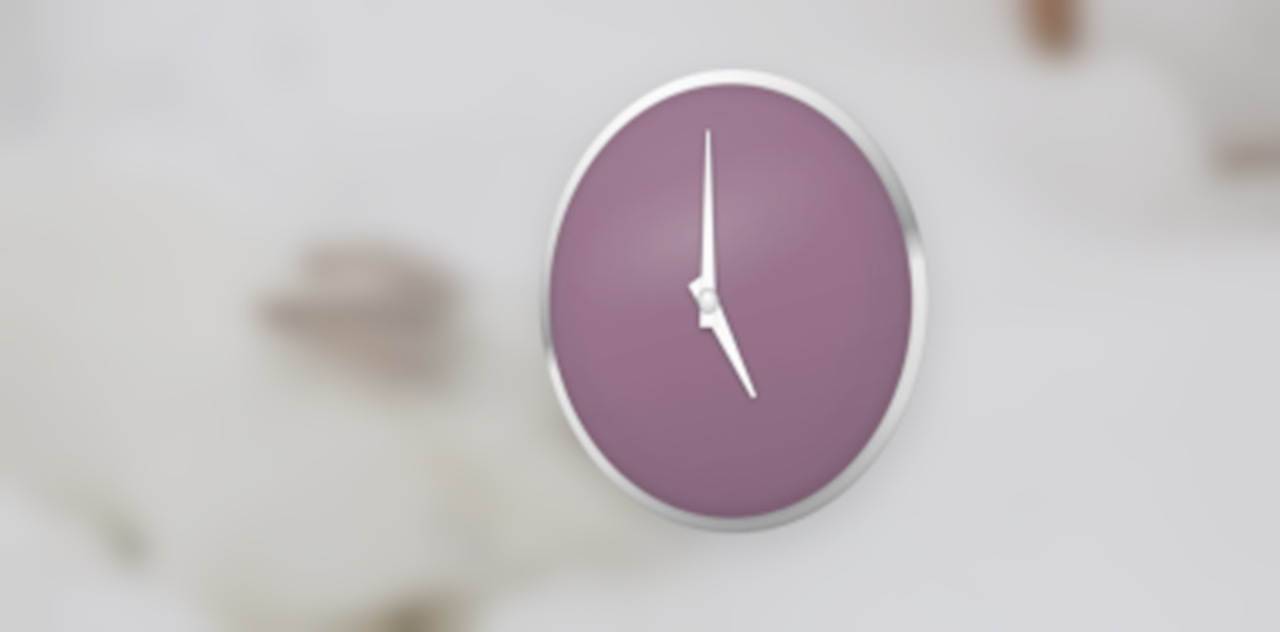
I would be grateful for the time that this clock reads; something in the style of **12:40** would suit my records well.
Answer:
**5:00**
